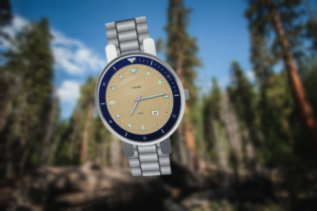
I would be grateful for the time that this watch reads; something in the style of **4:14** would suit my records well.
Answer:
**7:14**
